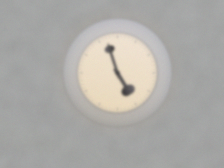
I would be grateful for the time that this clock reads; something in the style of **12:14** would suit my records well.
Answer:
**4:57**
